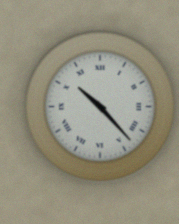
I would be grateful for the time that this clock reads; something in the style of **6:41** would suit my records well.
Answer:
**10:23**
